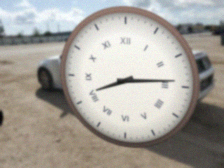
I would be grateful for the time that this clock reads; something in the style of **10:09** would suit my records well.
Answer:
**8:14**
